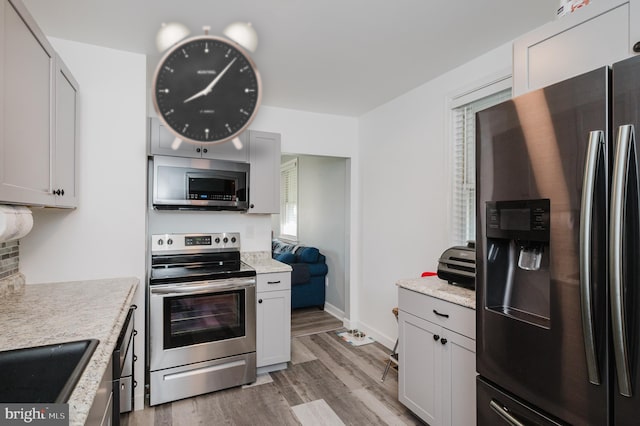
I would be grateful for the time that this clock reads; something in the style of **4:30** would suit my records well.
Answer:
**8:07**
